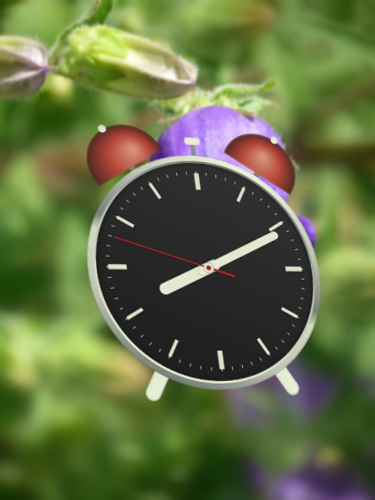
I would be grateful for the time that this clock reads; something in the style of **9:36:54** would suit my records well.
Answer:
**8:10:48**
